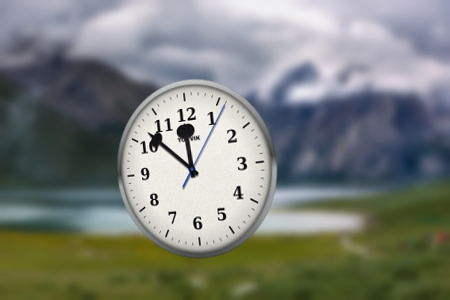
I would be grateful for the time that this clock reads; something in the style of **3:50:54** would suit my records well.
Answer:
**11:52:06**
